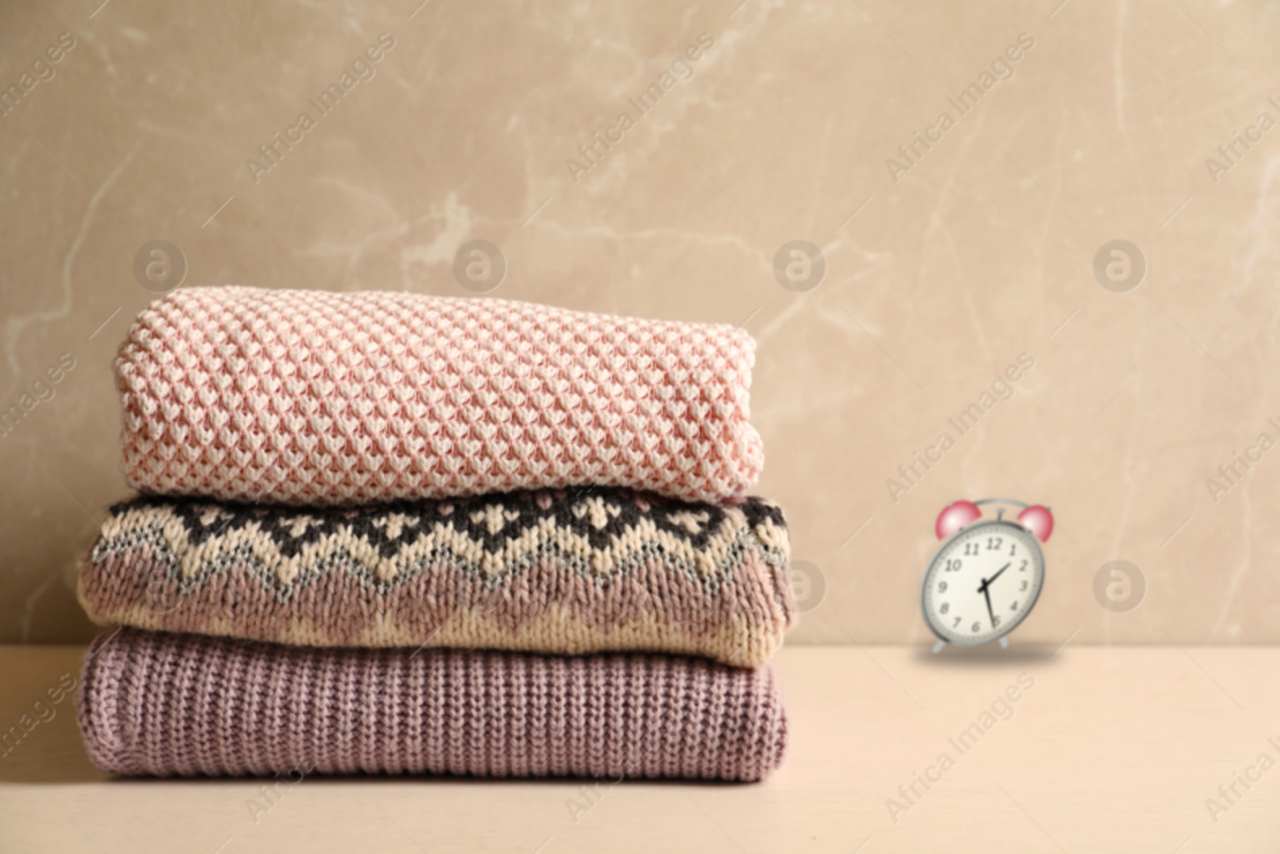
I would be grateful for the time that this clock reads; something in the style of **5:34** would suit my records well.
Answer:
**1:26**
